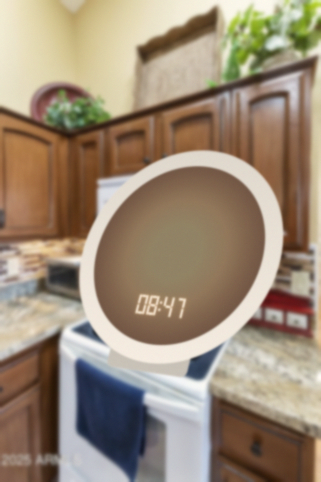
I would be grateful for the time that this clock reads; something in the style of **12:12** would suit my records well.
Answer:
**8:47**
